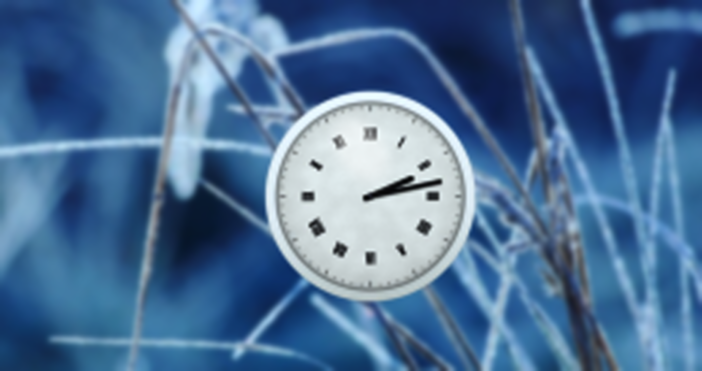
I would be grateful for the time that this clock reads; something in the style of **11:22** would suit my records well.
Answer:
**2:13**
